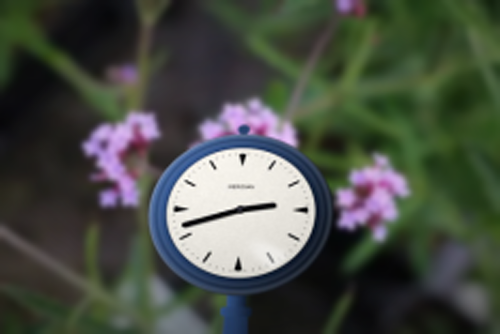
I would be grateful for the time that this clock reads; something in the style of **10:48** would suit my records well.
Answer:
**2:42**
